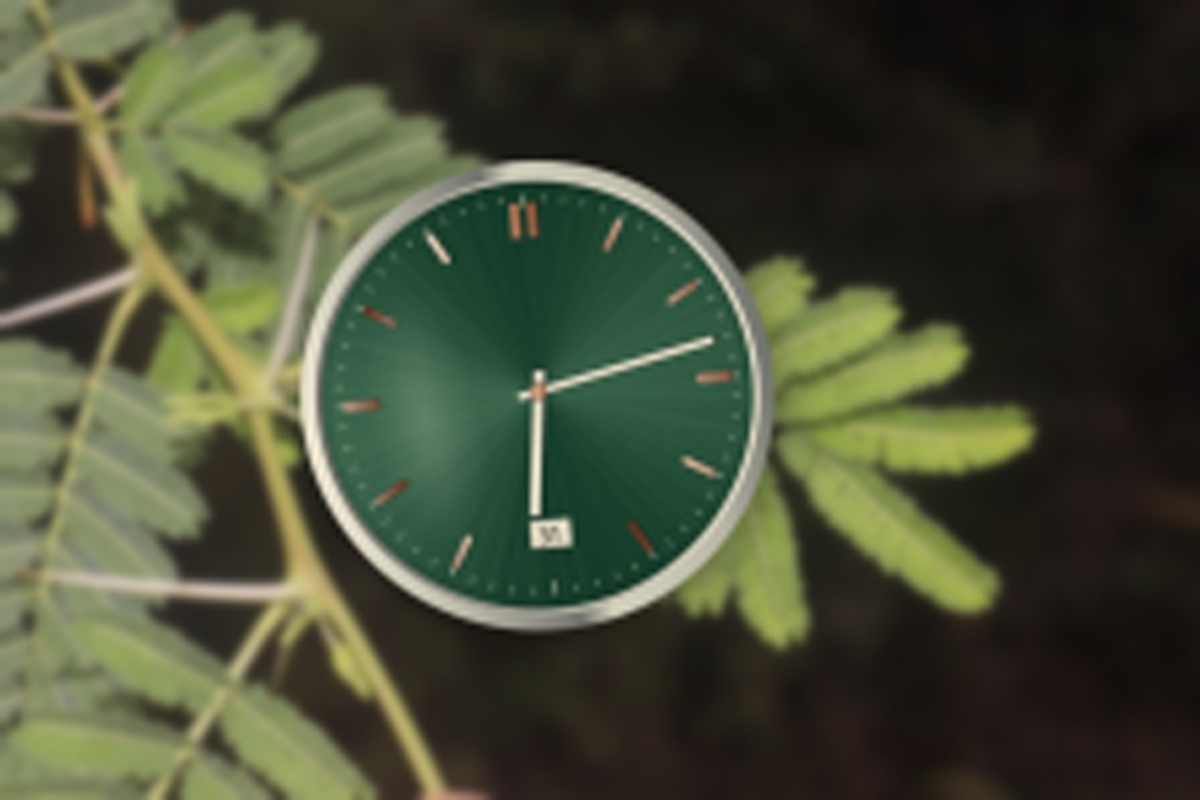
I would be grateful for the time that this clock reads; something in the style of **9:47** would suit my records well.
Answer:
**6:13**
